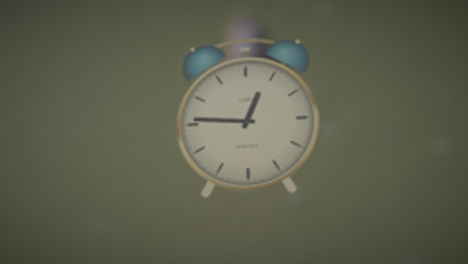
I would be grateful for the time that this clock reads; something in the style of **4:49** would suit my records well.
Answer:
**12:46**
